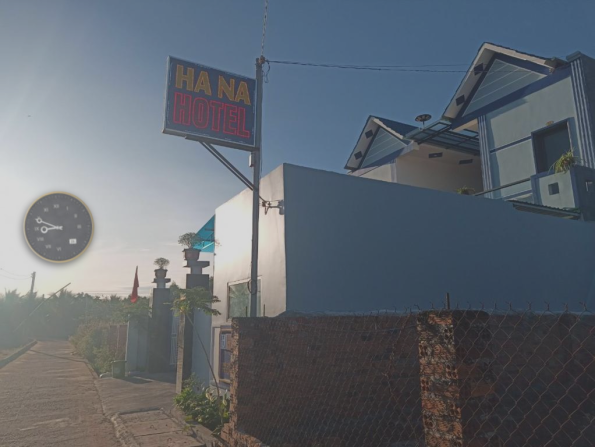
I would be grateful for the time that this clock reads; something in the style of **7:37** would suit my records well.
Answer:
**8:49**
